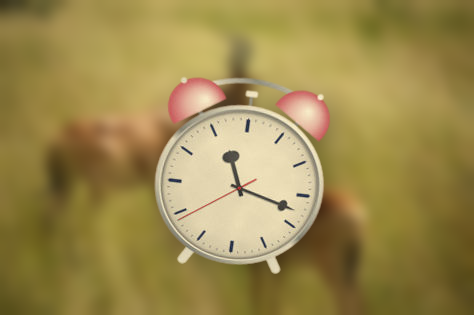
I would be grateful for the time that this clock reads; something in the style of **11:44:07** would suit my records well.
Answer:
**11:17:39**
